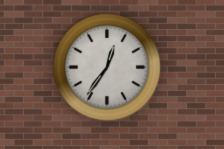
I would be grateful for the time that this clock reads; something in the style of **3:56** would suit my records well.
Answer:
**12:36**
